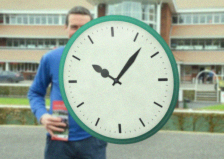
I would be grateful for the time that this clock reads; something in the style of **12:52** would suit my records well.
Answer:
**10:07**
